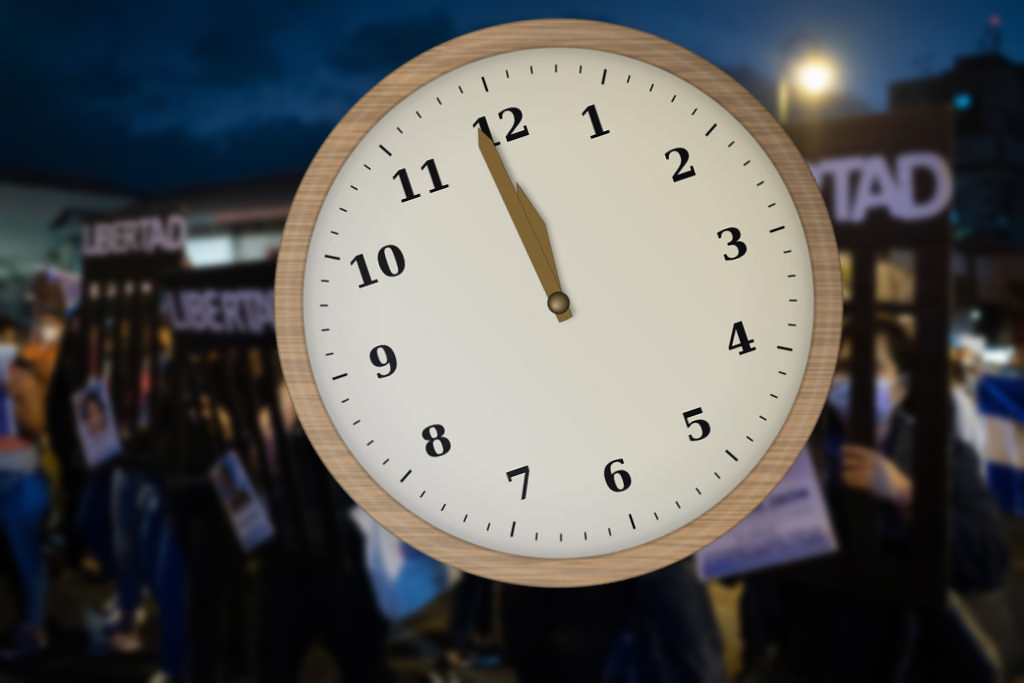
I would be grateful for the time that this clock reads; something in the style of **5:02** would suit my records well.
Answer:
**11:59**
